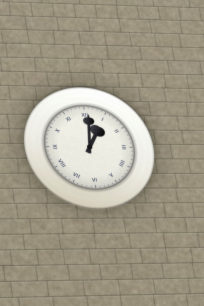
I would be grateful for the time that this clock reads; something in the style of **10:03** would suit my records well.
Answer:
**1:01**
